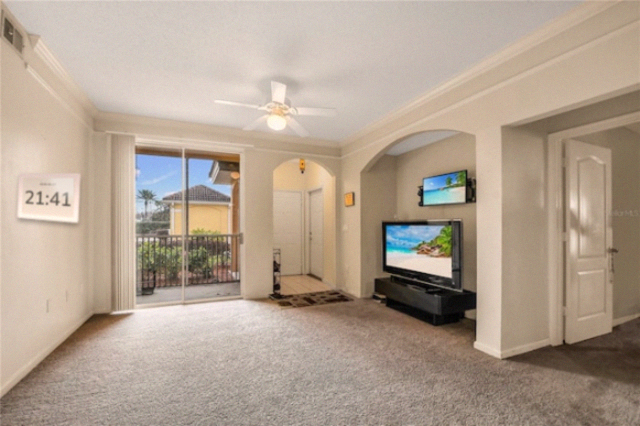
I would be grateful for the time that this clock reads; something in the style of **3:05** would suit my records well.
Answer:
**21:41**
